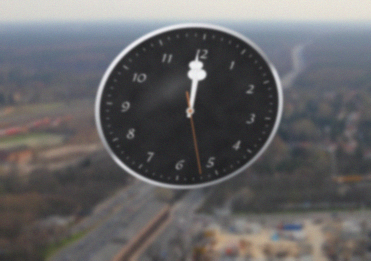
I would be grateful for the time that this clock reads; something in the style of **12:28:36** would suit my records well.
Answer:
**11:59:27**
